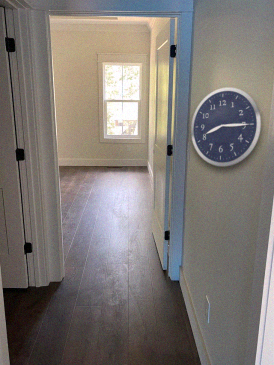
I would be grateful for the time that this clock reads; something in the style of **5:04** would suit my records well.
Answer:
**8:15**
